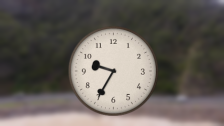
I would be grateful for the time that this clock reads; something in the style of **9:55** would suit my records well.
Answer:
**9:35**
